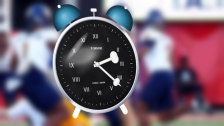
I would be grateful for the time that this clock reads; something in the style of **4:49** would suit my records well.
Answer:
**2:22**
